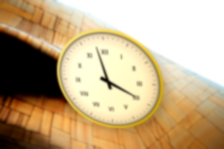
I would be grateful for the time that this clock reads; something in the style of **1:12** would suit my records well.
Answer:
**3:58**
